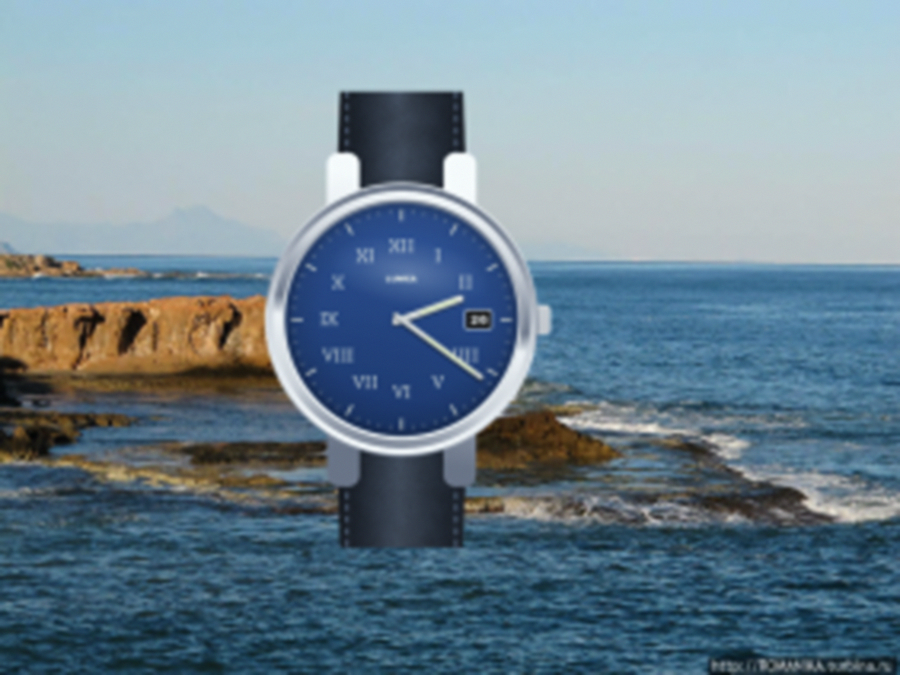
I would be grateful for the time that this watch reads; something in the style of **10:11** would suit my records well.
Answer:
**2:21**
